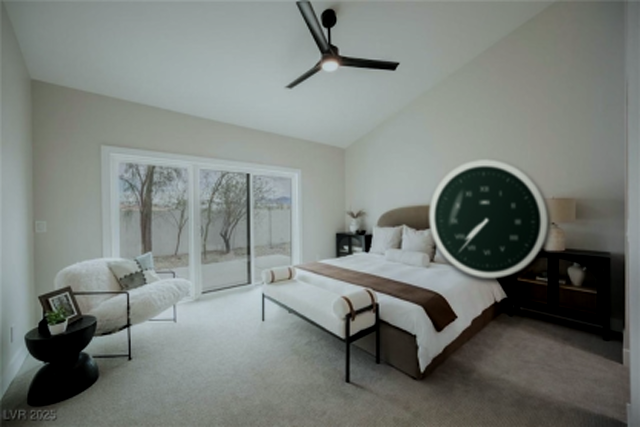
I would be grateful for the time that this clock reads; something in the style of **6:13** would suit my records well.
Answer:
**7:37**
